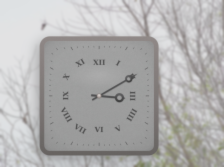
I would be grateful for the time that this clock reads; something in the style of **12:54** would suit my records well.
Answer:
**3:10**
